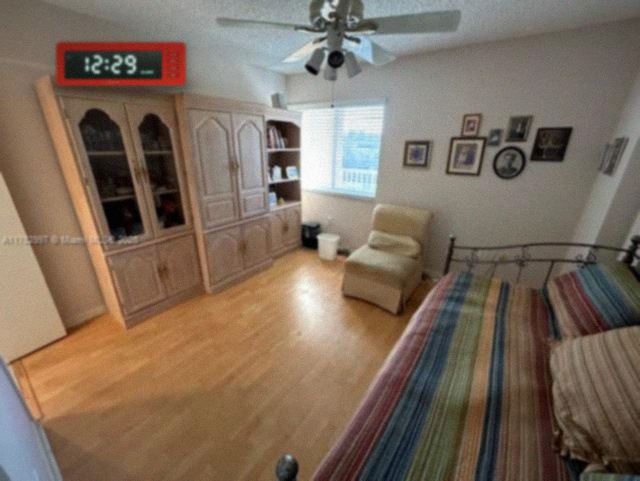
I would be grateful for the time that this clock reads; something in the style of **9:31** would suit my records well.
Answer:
**12:29**
